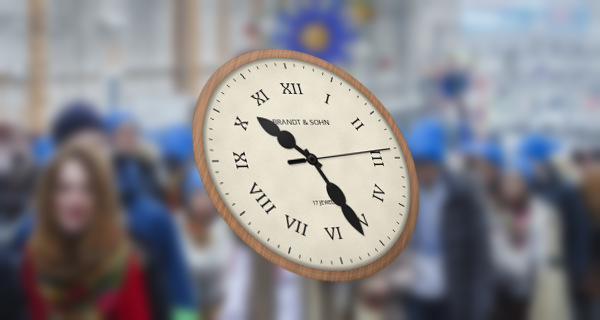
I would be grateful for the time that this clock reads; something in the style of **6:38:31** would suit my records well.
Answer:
**10:26:14**
